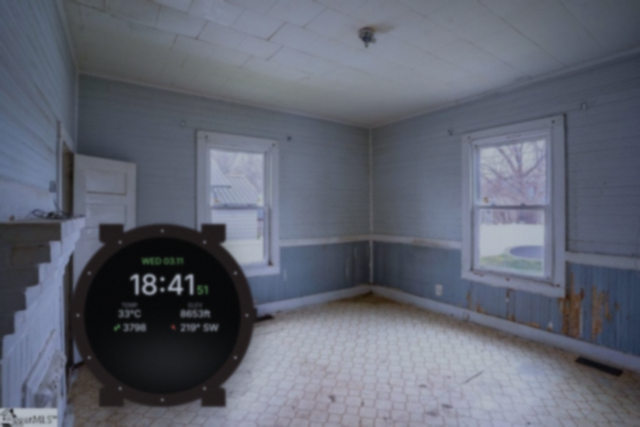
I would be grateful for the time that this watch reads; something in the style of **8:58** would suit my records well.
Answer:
**18:41**
